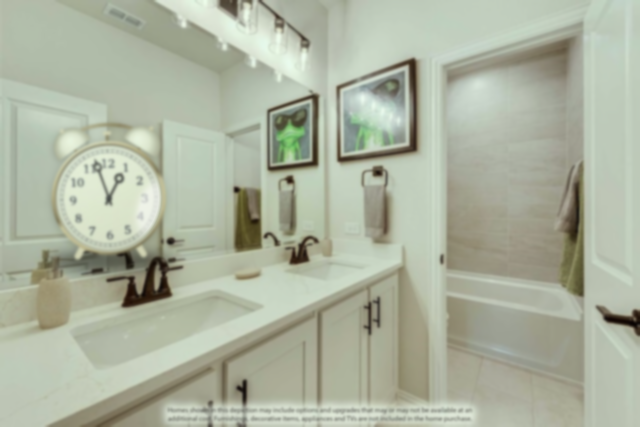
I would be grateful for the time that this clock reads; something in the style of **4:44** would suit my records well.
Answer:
**12:57**
